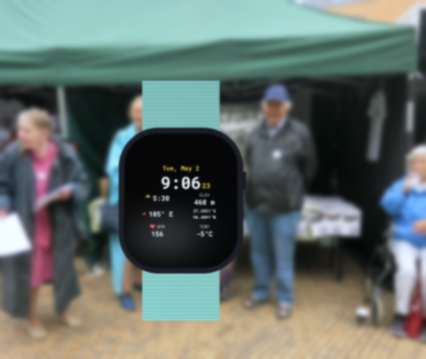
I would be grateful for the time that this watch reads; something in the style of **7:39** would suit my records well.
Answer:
**9:06**
